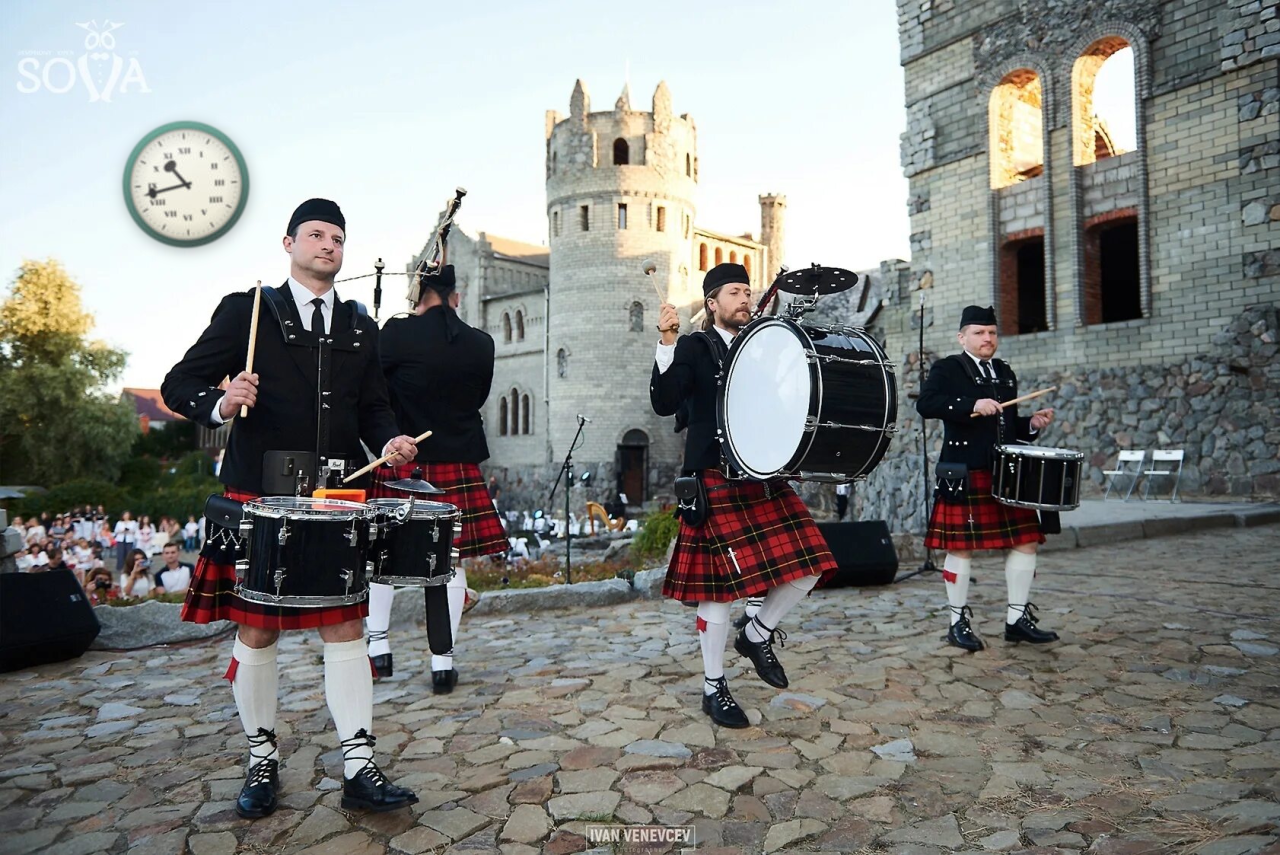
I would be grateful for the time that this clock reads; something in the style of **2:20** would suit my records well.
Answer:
**10:43**
